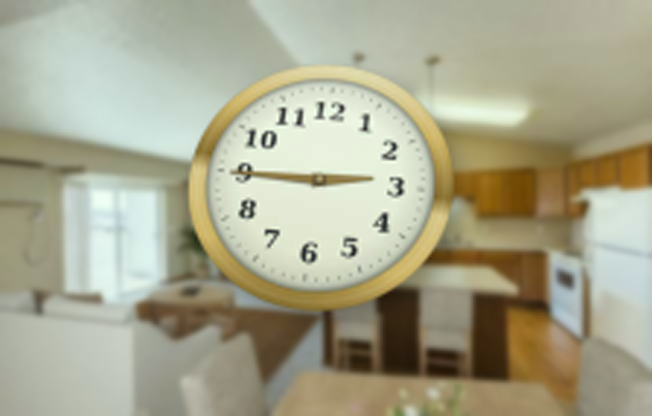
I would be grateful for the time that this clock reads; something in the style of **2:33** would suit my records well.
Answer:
**2:45**
